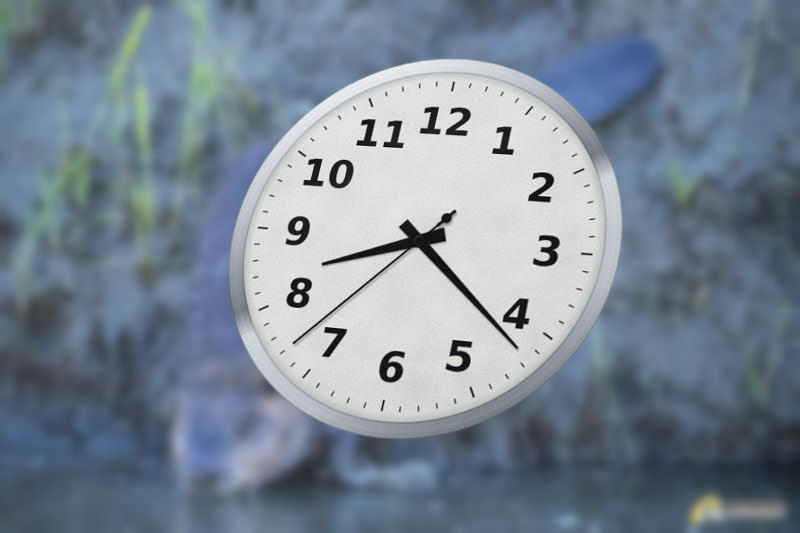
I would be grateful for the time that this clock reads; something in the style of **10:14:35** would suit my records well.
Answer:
**8:21:37**
